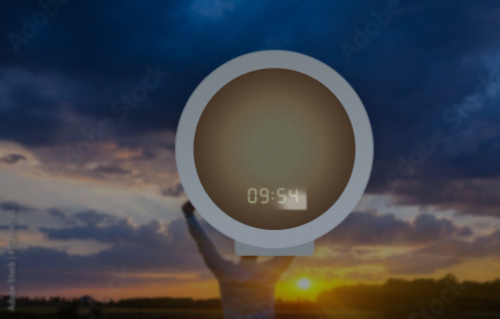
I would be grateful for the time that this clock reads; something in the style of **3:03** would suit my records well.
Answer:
**9:54**
